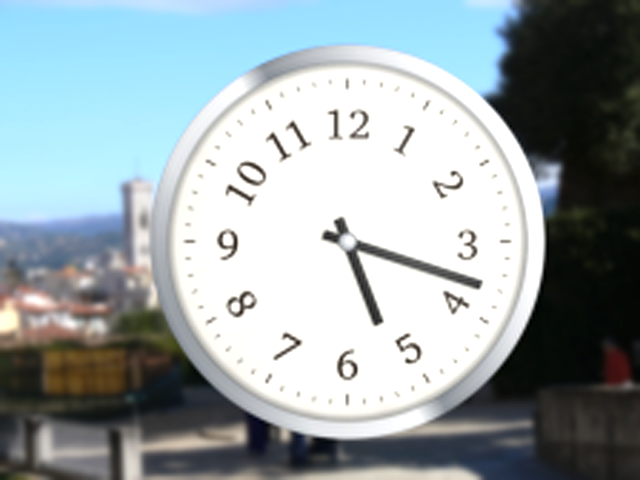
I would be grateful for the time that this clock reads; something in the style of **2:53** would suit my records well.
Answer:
**5:18**
